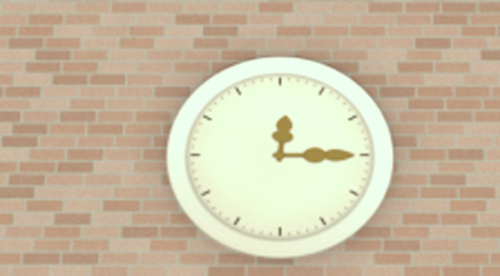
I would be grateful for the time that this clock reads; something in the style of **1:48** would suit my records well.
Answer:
**12:15**
